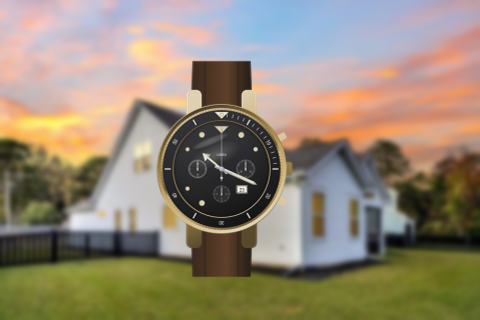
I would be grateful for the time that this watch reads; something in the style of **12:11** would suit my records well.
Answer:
**10:19**
